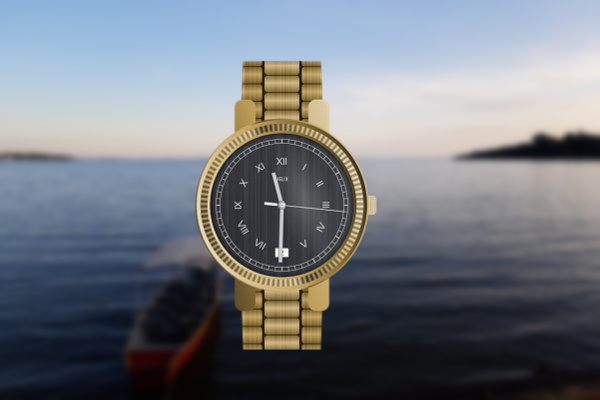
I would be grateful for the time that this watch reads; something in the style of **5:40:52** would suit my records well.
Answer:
**11:30:16**
